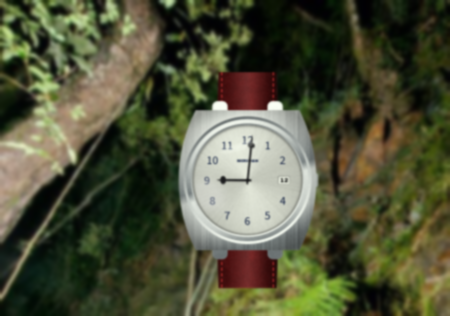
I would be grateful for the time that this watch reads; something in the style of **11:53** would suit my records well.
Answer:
**9:01**
